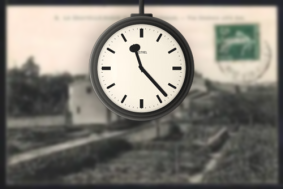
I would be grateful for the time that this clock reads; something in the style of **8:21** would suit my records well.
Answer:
**11:23**
